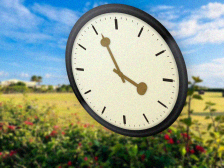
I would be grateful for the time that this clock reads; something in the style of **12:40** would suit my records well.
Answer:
**3:56**
